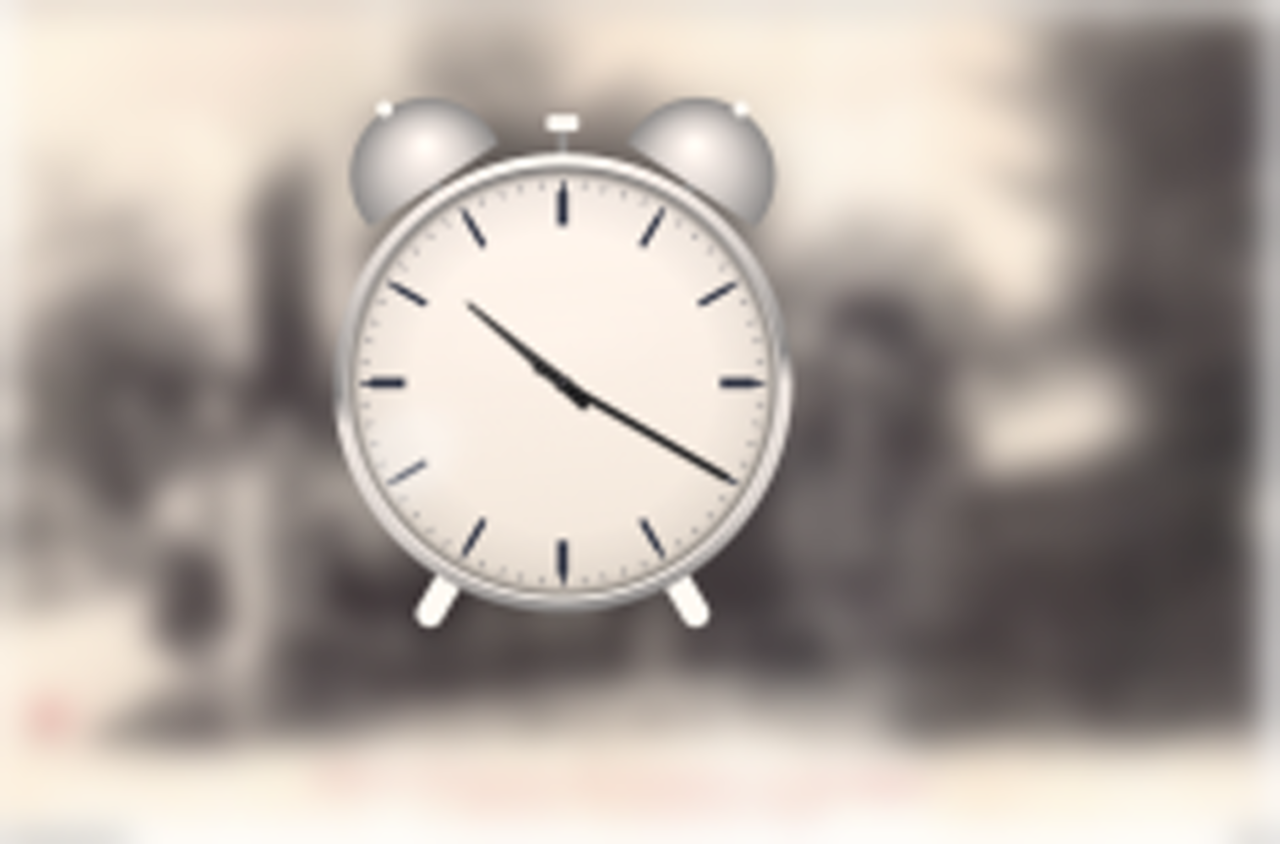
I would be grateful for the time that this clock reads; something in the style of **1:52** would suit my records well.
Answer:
**10:20**
